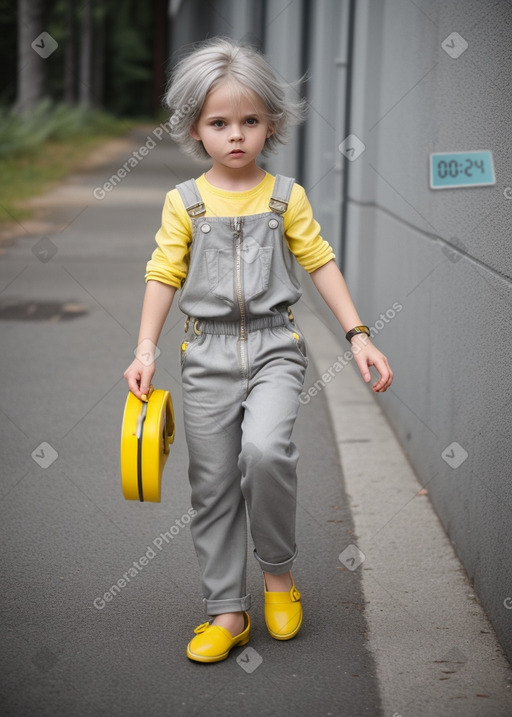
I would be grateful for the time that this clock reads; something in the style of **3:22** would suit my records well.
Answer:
**0:24**
